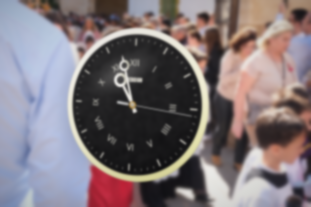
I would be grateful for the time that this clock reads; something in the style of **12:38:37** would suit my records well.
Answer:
**10:57:16**
